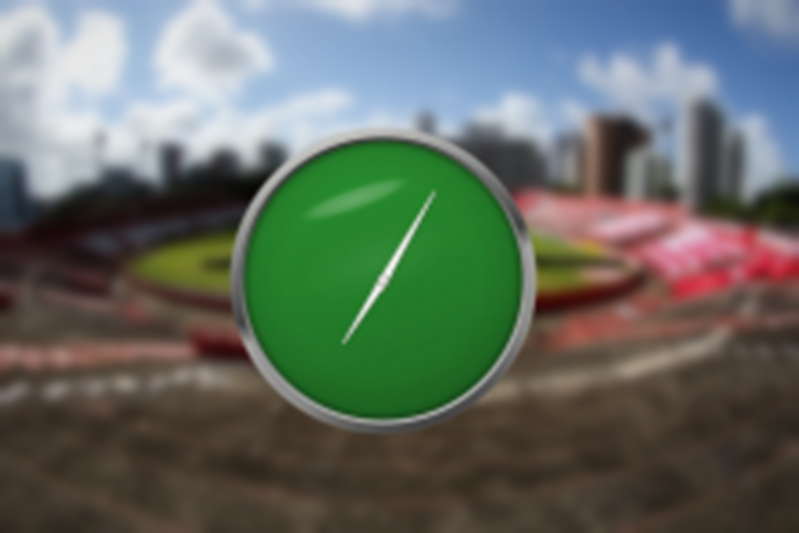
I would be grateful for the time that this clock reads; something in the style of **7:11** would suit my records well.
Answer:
**7:05**
